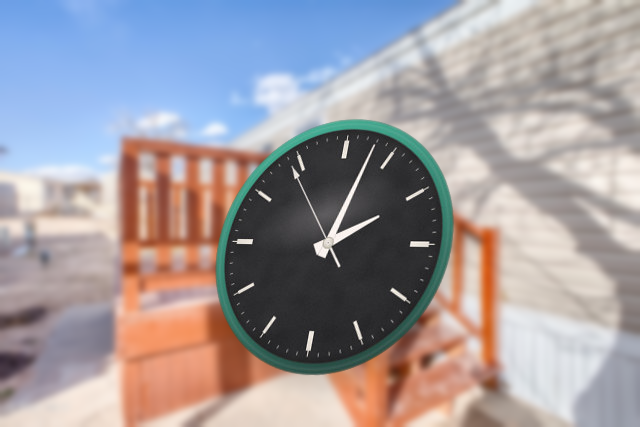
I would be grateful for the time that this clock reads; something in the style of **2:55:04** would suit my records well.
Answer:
**2:02:54**
